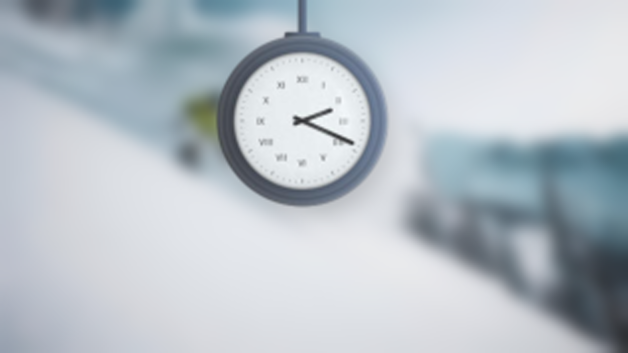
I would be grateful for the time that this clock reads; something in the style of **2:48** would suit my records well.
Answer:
**2:19**
